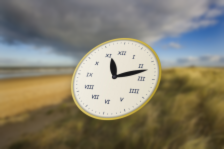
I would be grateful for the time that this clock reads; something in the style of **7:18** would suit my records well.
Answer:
**11:12**
